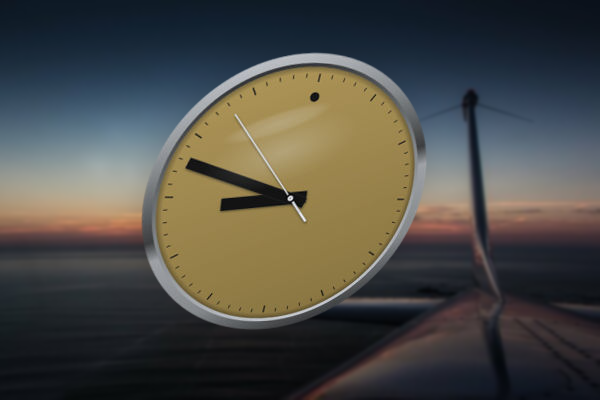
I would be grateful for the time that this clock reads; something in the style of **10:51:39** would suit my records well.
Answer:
**8:47:53**
